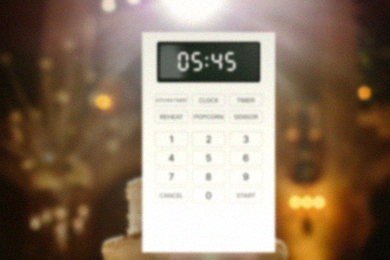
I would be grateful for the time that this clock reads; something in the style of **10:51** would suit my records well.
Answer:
**5:45**
